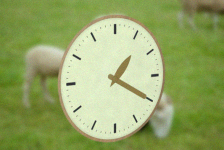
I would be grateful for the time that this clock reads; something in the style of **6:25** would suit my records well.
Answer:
**1:20**
